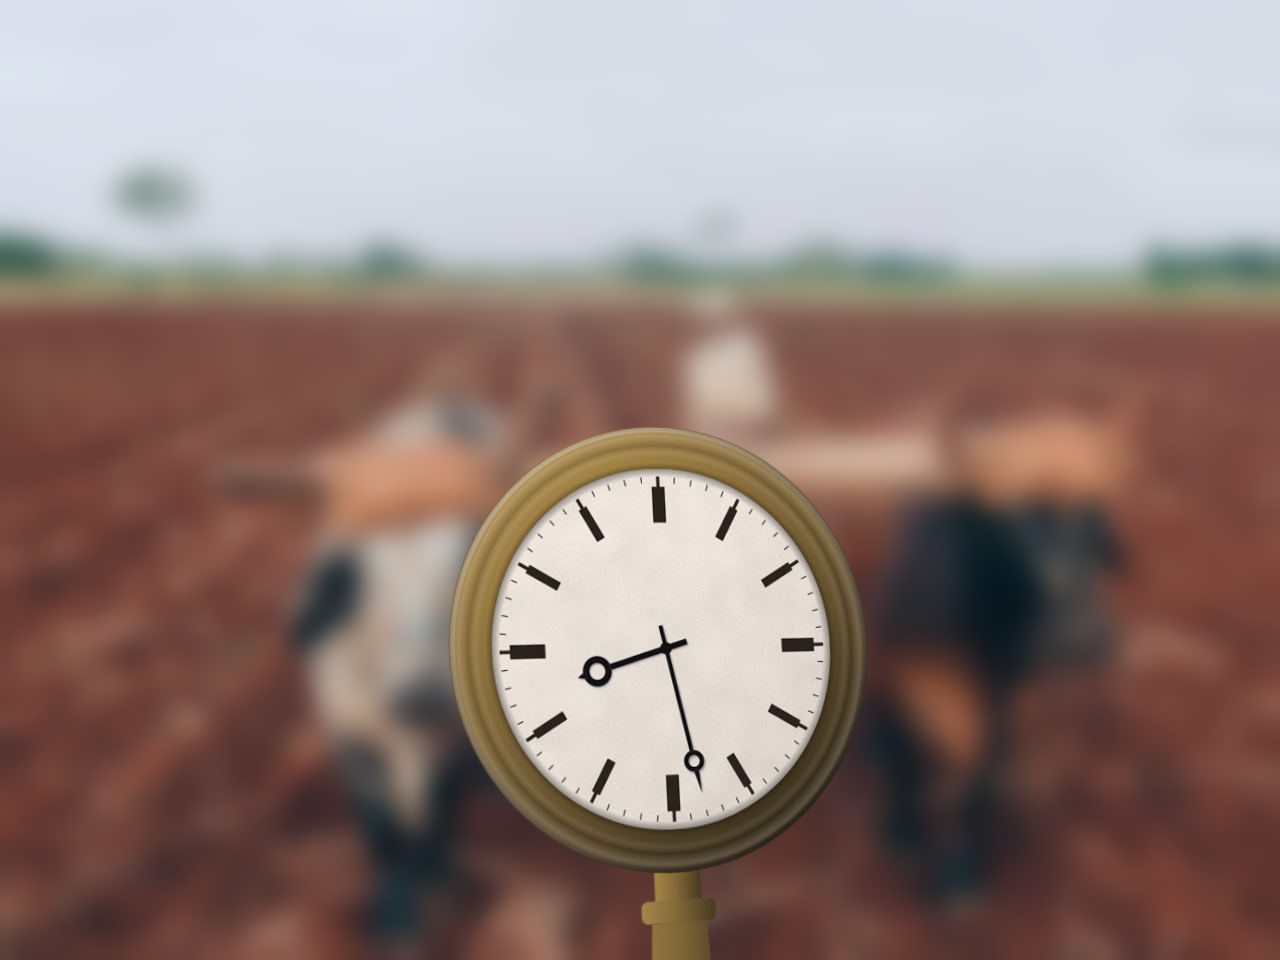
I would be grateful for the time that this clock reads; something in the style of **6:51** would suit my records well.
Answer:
**8:28**
